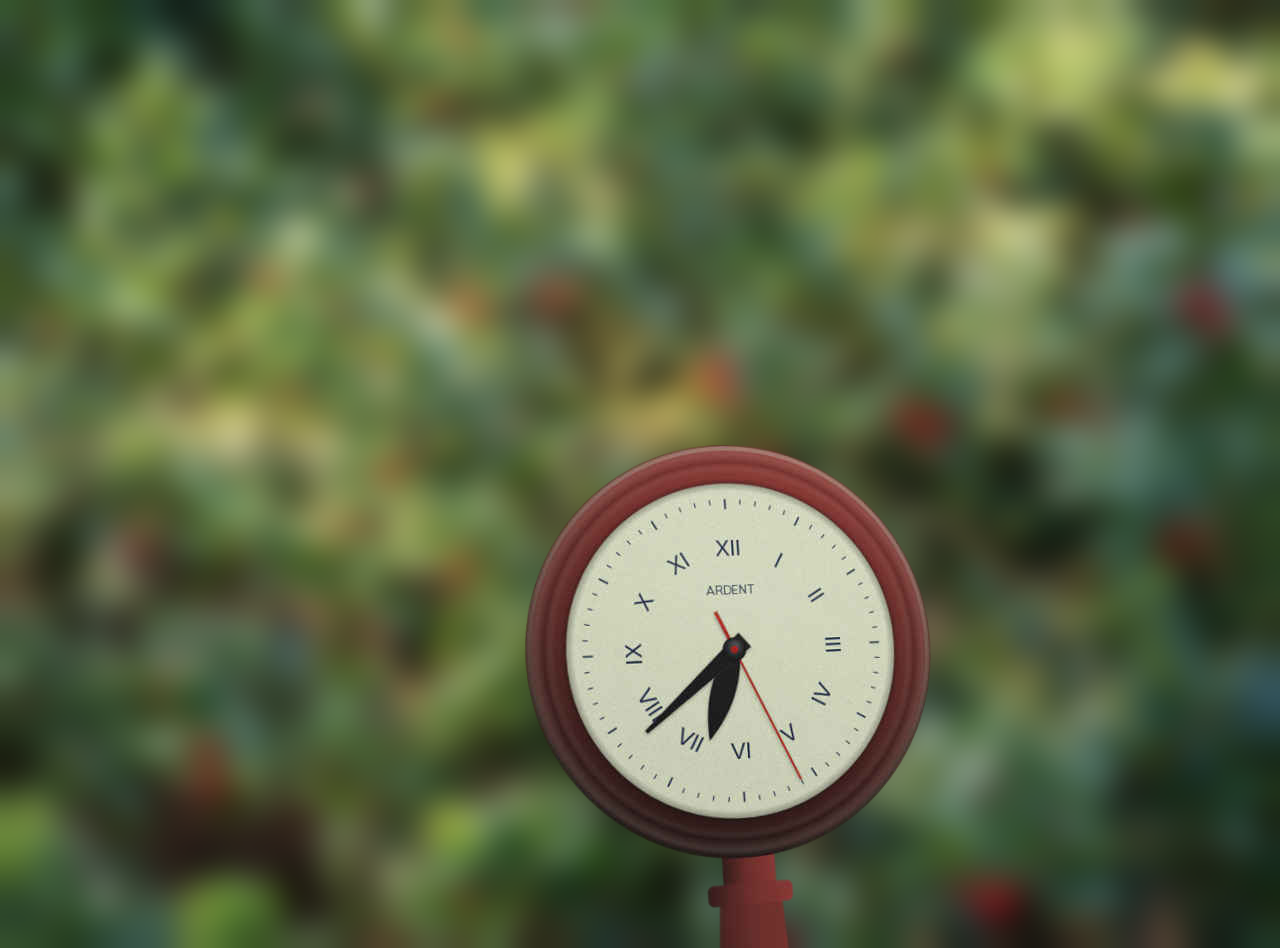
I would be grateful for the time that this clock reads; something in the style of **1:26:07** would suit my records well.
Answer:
**6:38:26**
